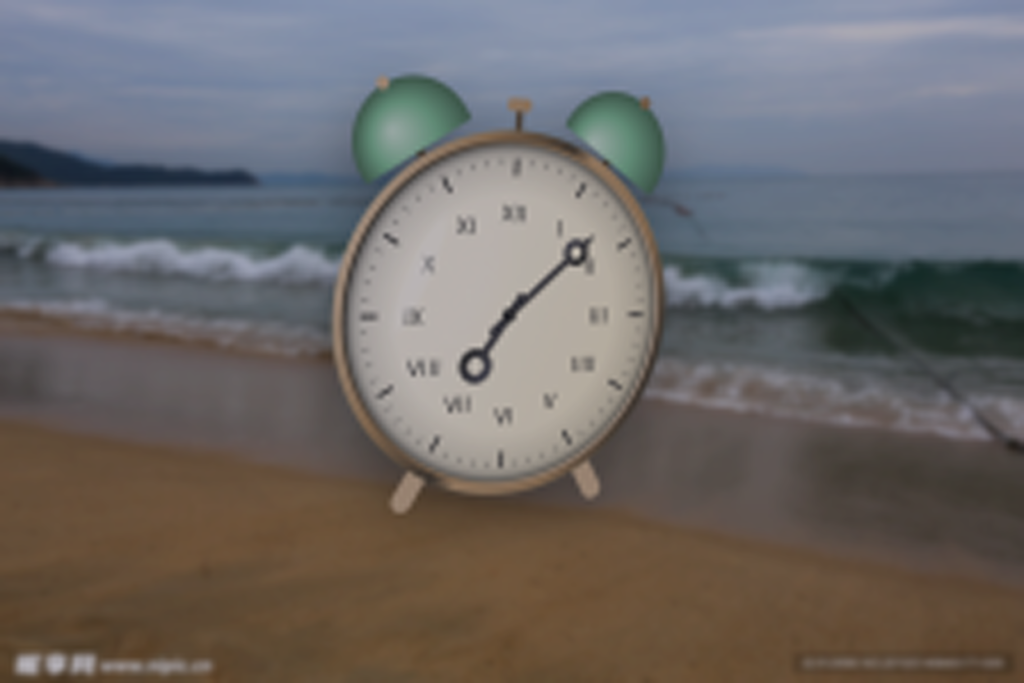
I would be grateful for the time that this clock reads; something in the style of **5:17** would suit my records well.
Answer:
**7:08**
